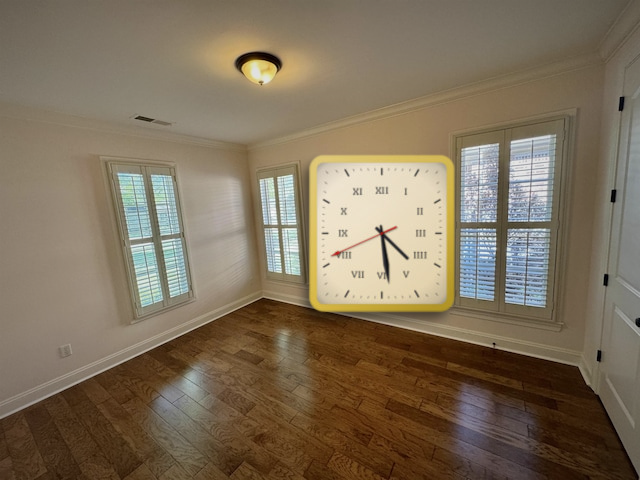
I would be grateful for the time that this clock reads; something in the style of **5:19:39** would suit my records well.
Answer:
**4:28:41**
